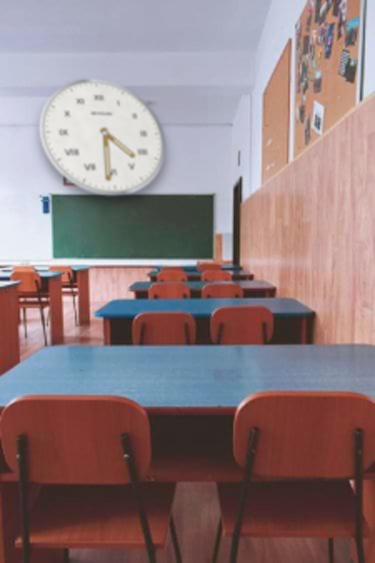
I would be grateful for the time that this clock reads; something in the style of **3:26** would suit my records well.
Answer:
**4:31**
